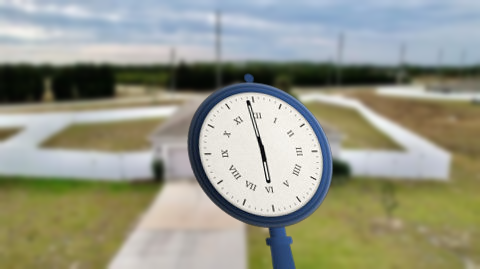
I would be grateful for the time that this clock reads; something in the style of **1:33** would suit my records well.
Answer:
**5:59**
